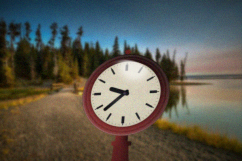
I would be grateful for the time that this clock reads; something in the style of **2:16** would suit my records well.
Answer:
**9:38**
